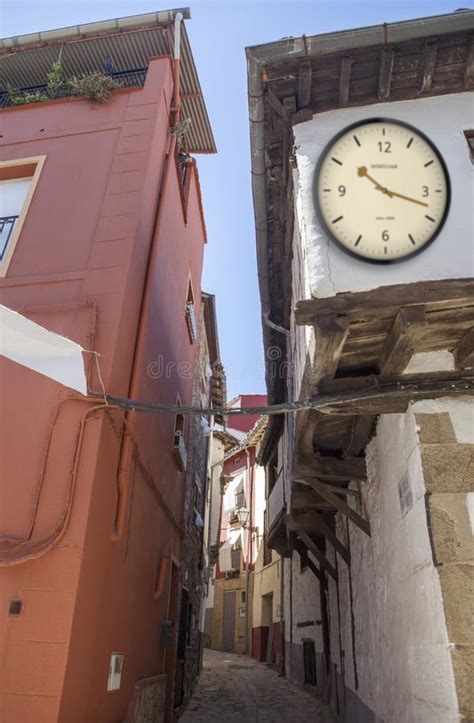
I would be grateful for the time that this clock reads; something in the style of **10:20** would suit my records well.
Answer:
**10:18**
